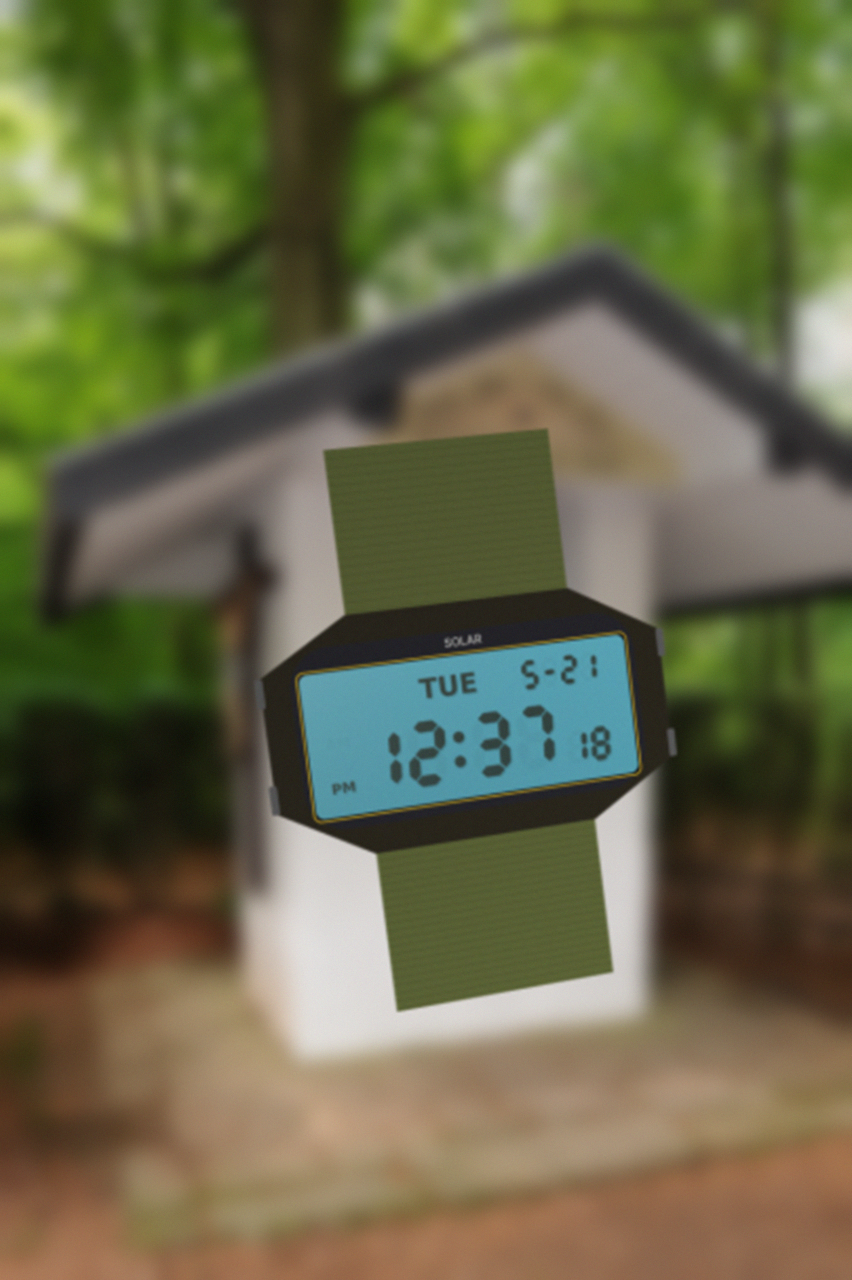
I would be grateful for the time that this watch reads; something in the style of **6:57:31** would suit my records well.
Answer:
**12:37:18**
